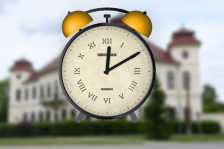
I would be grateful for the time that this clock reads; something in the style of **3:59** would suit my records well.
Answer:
**12:10**
